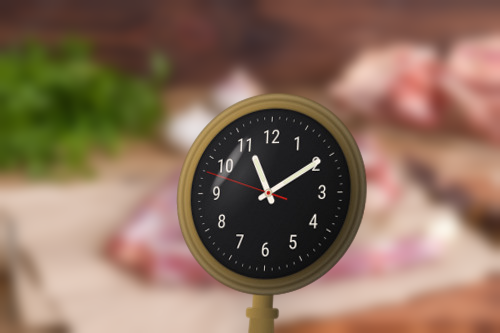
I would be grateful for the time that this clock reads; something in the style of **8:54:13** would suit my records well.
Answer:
**11:09:48**
